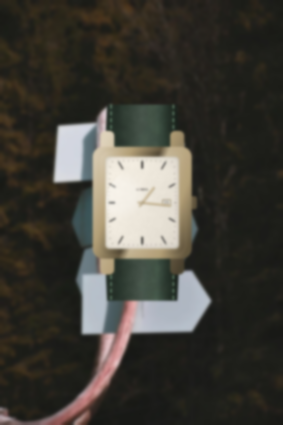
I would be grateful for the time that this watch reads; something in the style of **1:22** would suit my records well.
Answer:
**1:16**
